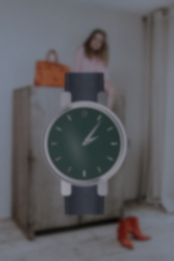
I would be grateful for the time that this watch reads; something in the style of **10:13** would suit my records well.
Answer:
**2:06**
